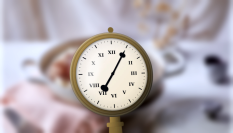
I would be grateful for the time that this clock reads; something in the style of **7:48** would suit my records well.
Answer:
**7:05**
